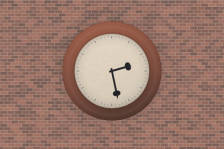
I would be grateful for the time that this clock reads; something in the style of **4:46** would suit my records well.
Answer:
**2:28**
